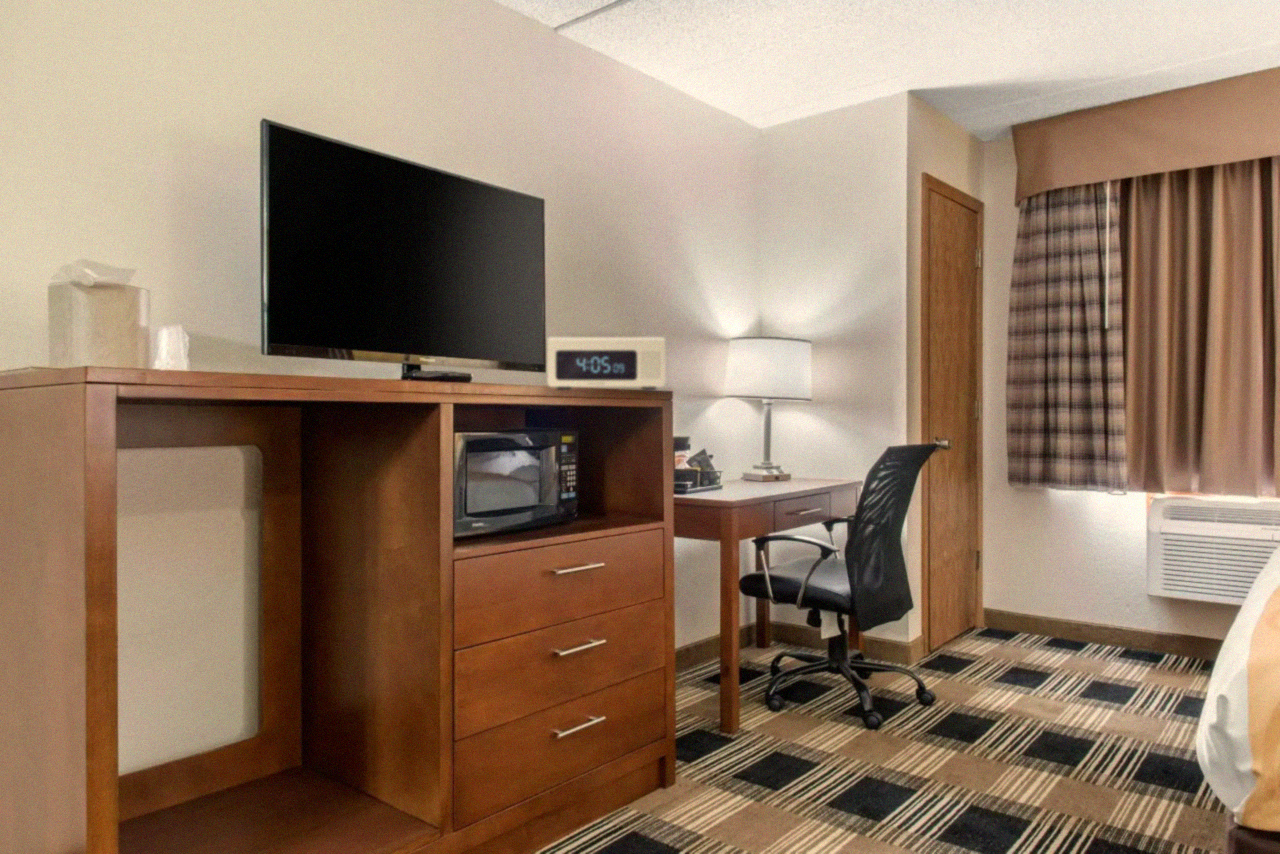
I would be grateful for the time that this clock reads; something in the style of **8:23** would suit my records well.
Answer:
**4:05**
